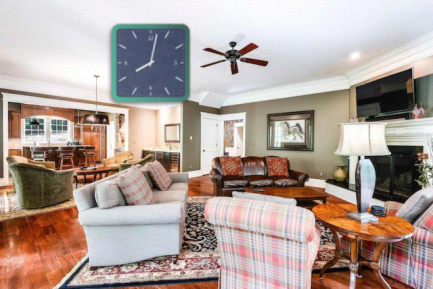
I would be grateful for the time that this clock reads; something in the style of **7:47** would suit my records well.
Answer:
**8:02**
